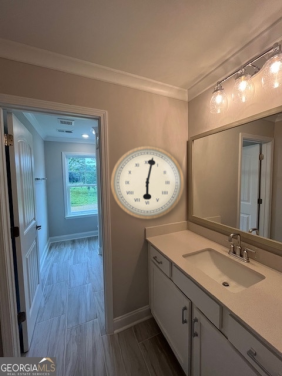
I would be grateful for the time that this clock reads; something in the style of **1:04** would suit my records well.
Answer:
**6:02**
